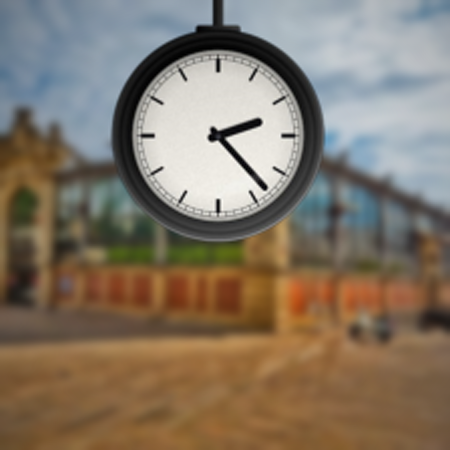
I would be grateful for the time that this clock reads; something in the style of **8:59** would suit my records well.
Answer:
**2:23**
